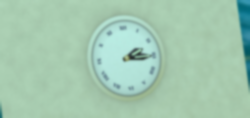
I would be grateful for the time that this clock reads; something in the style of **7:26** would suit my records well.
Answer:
**2:15**
